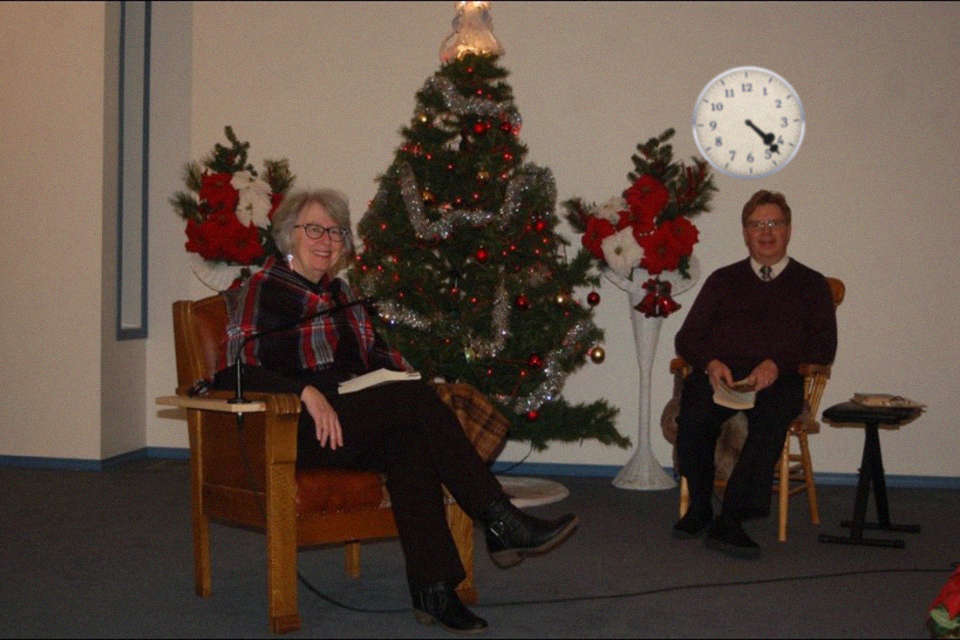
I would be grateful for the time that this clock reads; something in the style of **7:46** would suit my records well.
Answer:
**4:23**
